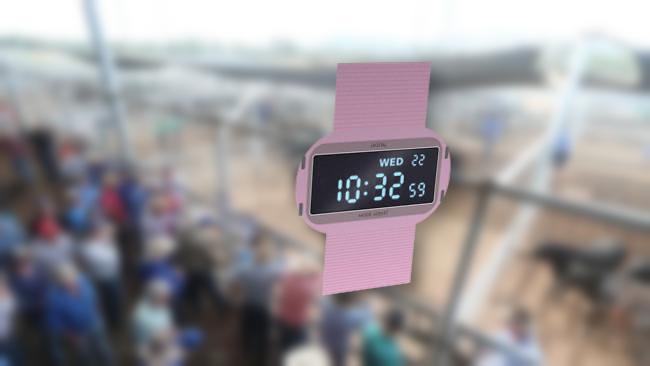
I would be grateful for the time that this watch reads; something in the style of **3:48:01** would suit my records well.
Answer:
**10:32:59**
